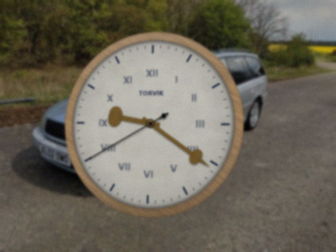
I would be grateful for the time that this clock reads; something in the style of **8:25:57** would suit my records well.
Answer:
**9:20:40**
